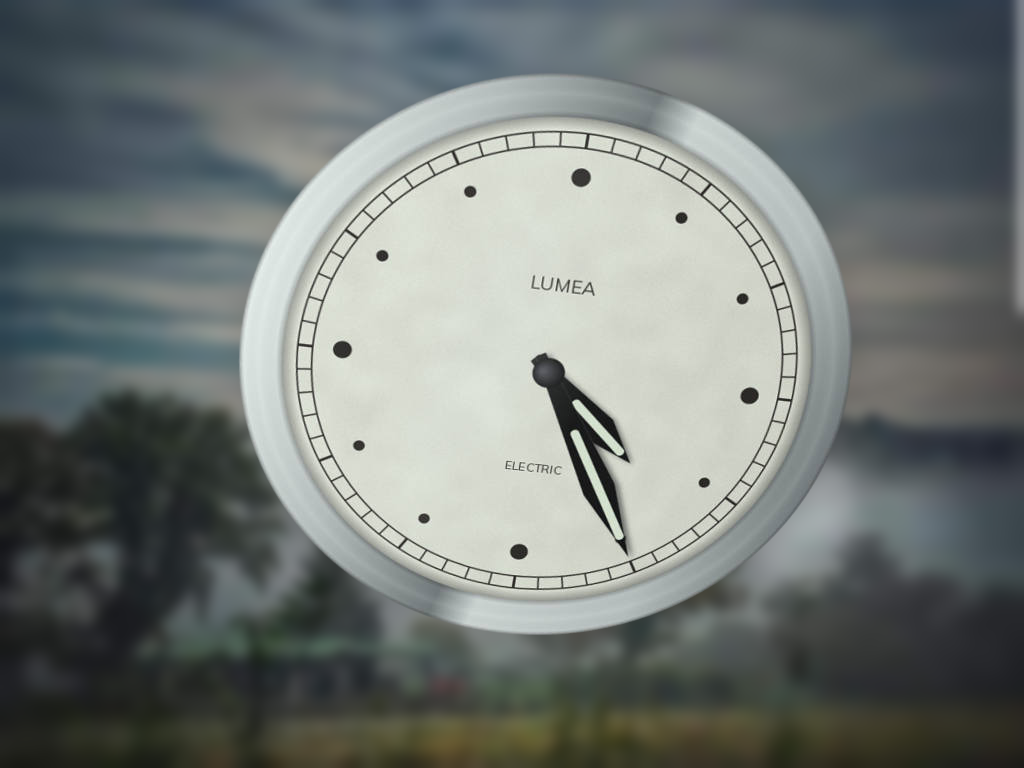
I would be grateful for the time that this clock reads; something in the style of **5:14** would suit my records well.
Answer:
**4:25**
